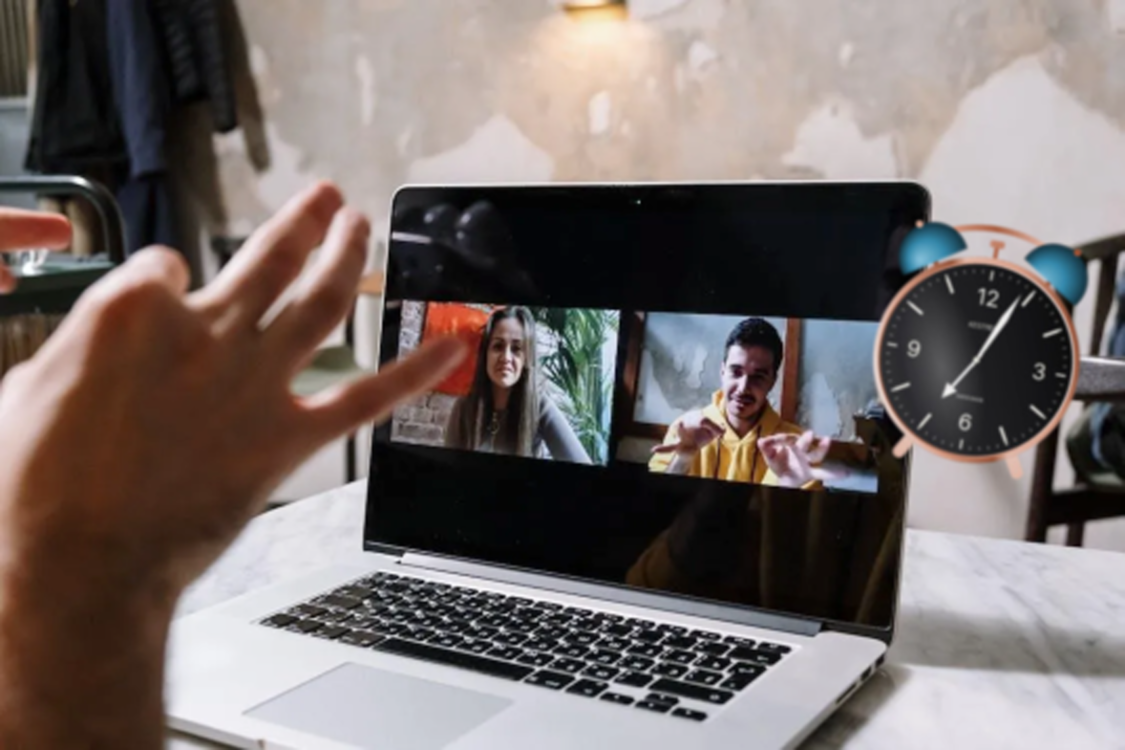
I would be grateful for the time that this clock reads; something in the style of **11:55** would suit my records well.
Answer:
**7:04**
